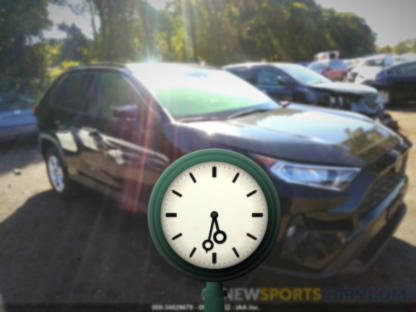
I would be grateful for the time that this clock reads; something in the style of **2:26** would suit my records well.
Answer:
**5:32**
